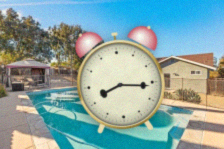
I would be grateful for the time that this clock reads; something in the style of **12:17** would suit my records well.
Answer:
**8:16**
